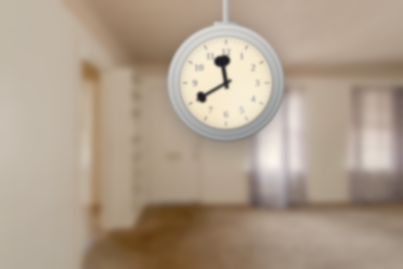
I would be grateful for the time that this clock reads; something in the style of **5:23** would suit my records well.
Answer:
**11:40**
